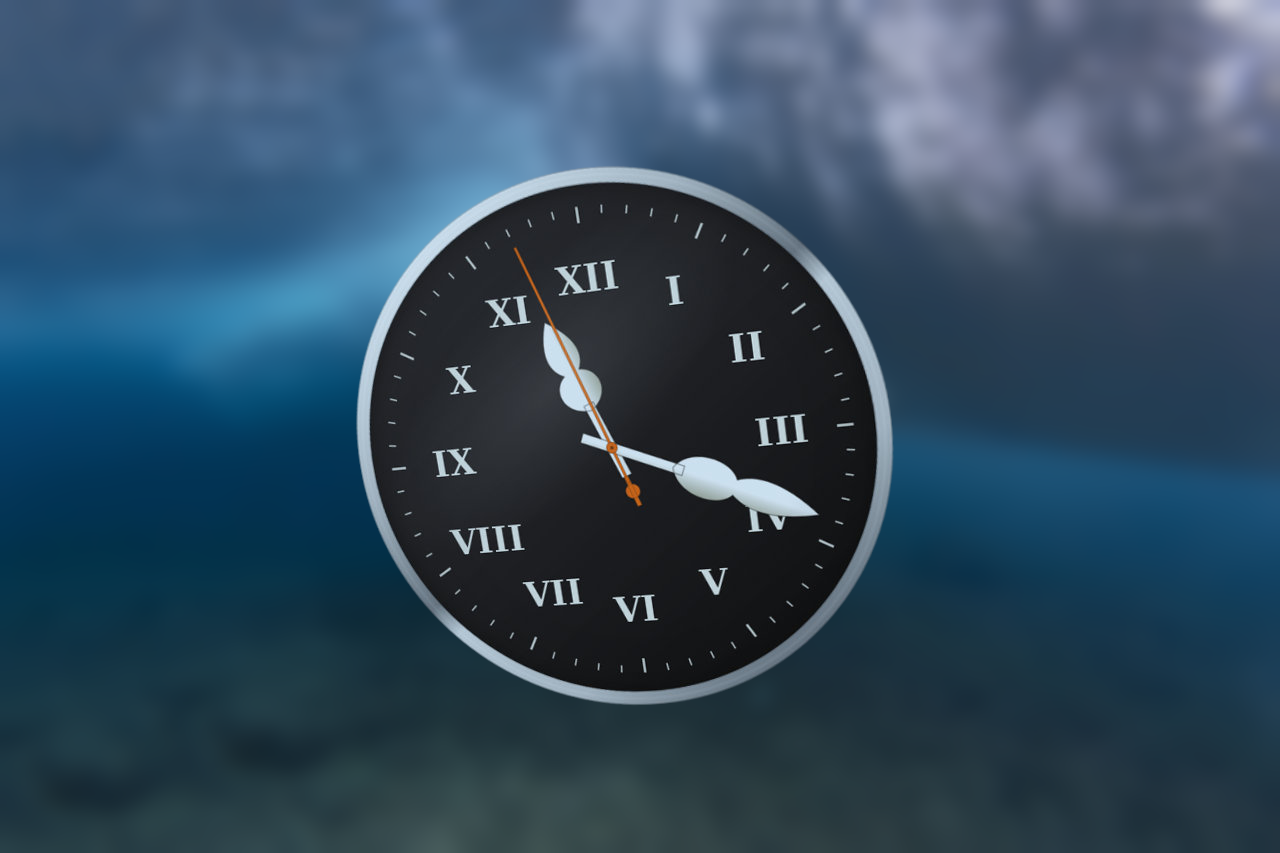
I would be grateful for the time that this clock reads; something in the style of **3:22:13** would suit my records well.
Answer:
**11:18:57**
